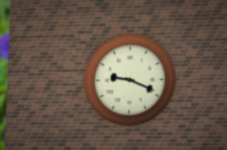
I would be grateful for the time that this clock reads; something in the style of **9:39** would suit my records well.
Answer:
**9:19**
